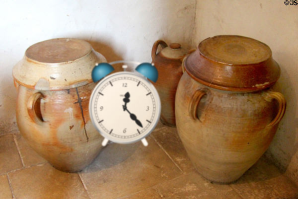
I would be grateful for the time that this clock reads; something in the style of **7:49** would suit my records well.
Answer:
**12:23**
